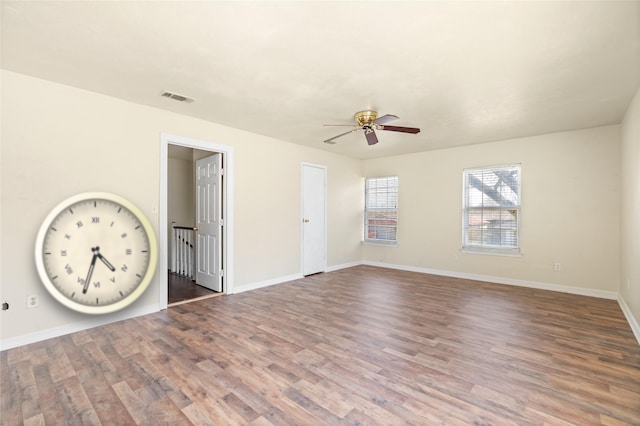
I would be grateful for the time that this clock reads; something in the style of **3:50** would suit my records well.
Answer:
**4:33**
